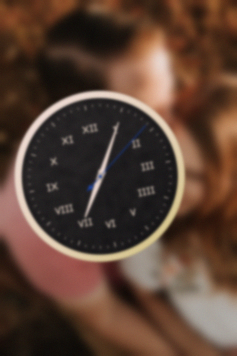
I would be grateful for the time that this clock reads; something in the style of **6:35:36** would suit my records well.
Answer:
**7:05:09**
